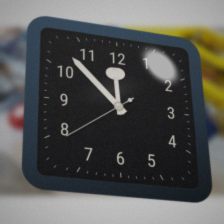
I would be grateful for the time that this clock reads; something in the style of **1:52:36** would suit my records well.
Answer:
**11:52:39**
